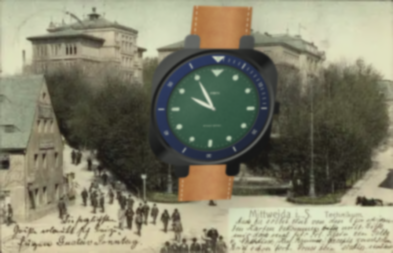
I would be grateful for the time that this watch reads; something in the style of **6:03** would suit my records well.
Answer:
**9:55**
